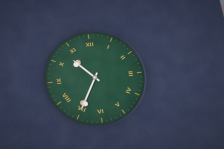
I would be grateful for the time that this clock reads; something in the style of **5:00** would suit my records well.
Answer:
**10:35**
